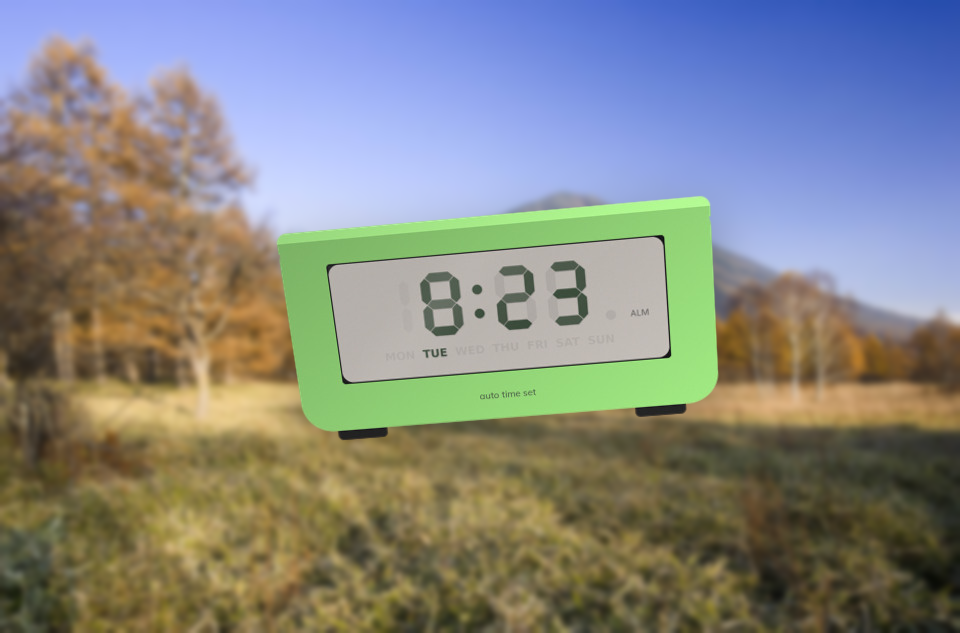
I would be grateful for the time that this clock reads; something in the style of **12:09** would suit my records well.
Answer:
**8:23**
